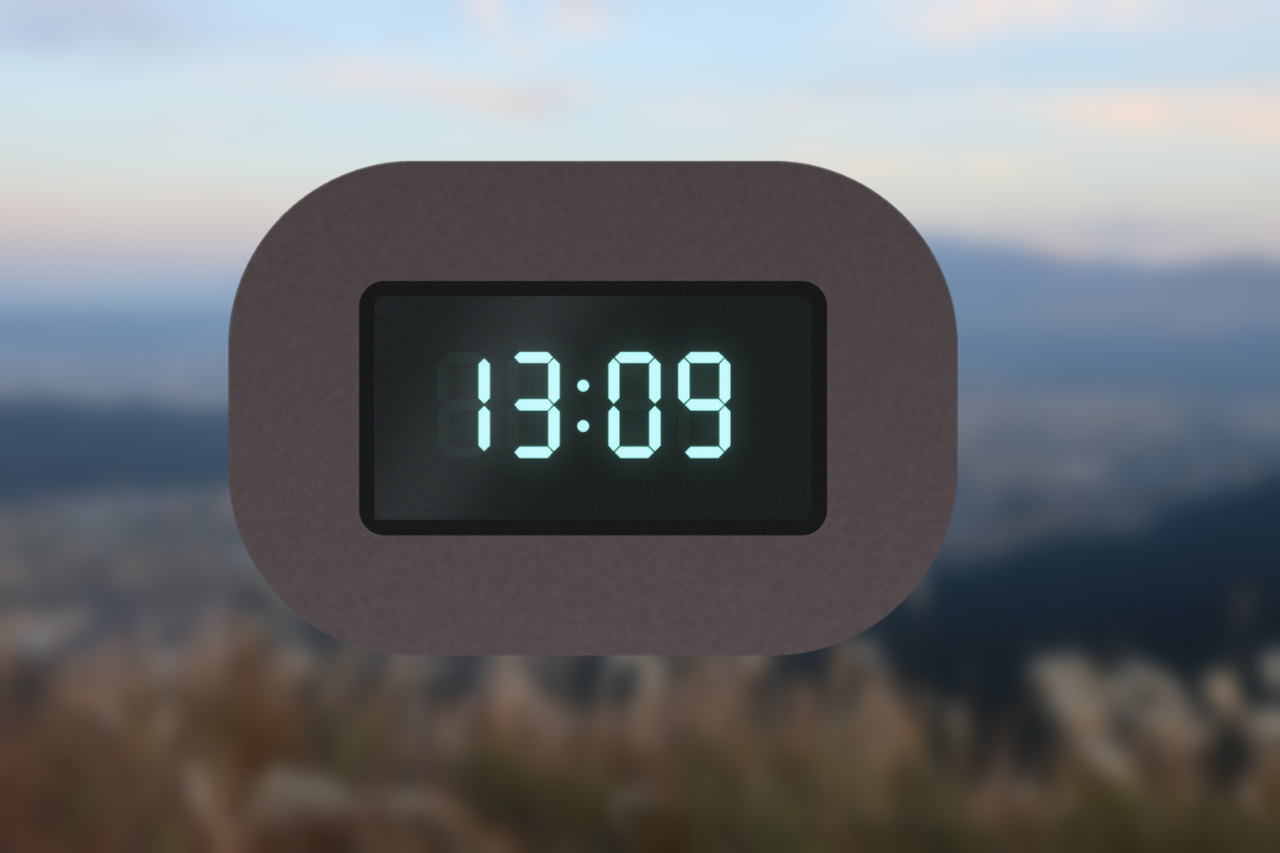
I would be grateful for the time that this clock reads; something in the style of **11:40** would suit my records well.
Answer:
**13:09**
